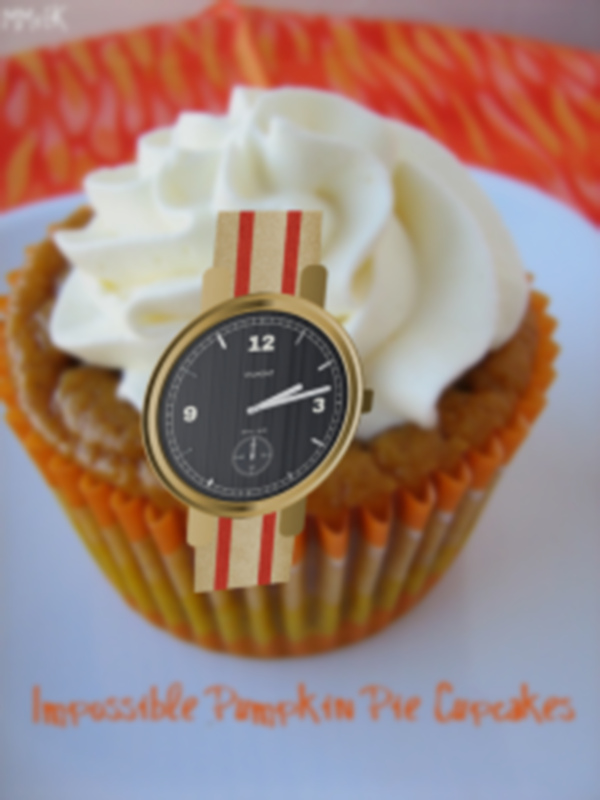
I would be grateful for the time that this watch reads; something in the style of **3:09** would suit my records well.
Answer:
**2:13**
